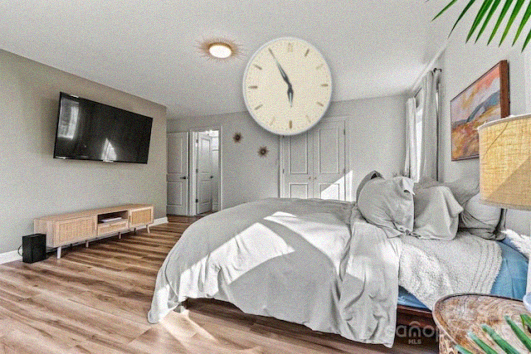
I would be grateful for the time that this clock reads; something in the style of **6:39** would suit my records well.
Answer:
**5:55**
